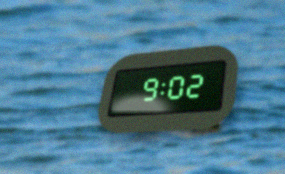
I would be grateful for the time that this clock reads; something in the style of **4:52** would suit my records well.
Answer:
**9:02**
